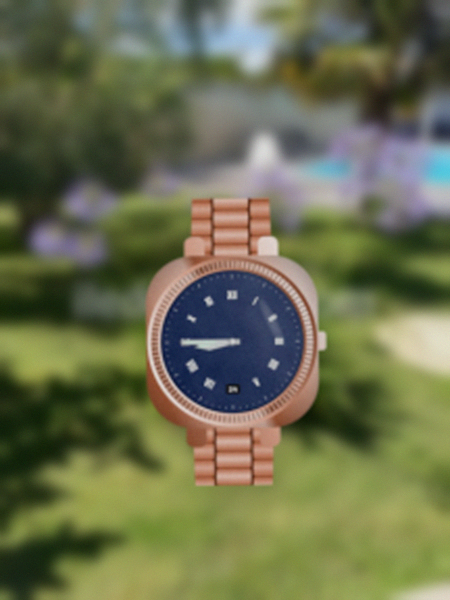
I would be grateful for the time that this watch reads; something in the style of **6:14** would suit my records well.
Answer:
**8:45**
